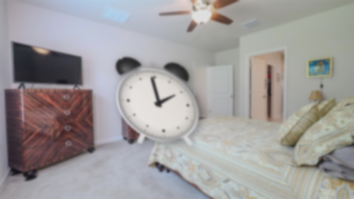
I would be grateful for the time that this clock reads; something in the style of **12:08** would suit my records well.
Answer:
**1:59**
